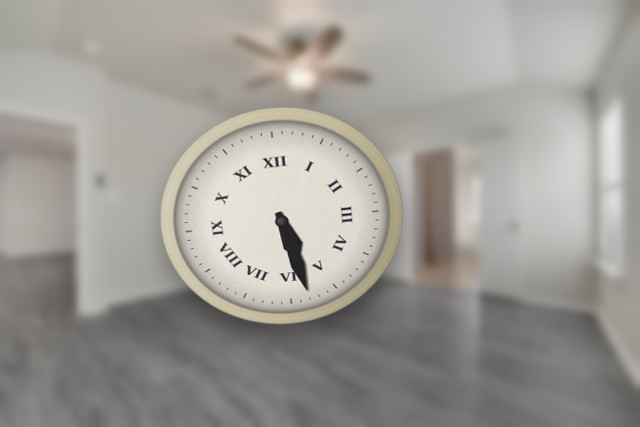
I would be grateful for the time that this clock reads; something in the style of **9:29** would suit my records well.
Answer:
**5:28**
